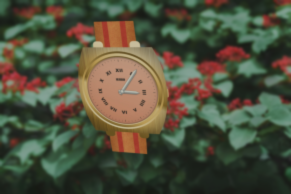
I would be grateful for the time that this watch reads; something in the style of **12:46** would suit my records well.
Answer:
**3:06**
